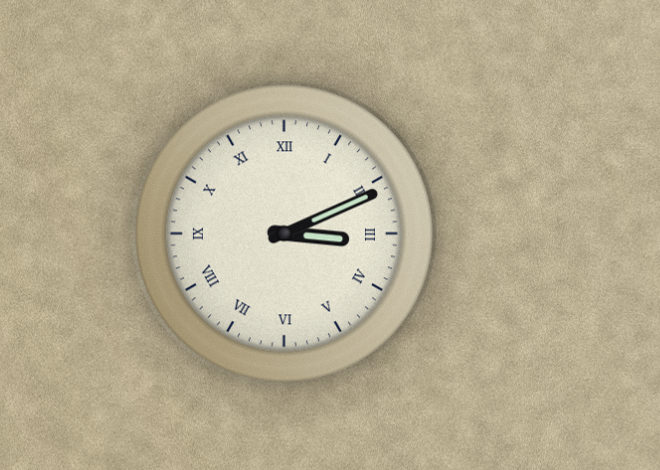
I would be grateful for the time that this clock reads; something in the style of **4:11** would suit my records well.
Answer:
**3:11**
